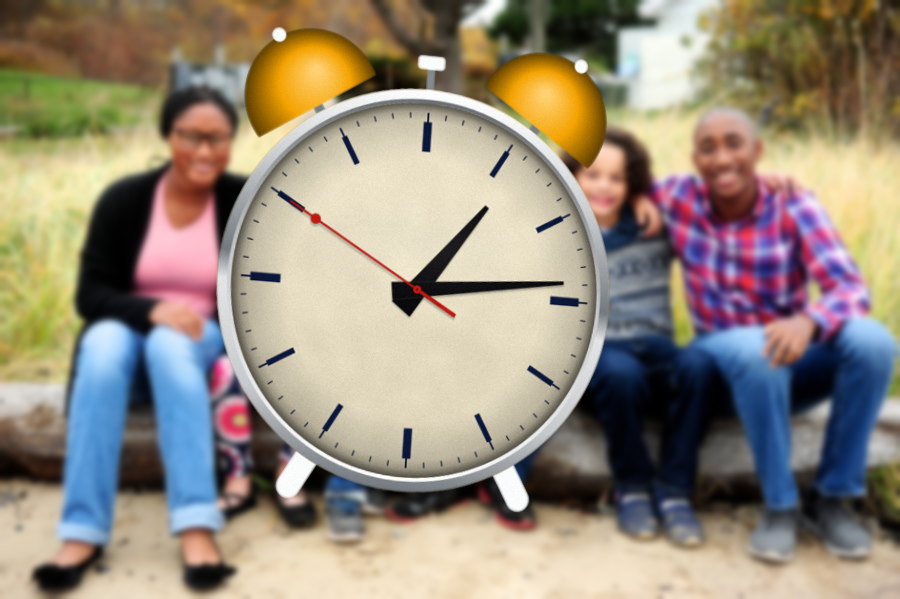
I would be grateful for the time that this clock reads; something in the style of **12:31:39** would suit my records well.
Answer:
**1:13:50**
